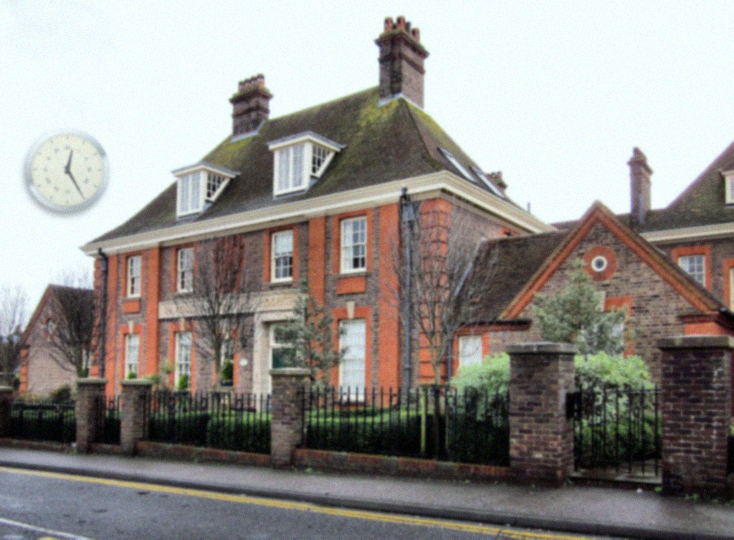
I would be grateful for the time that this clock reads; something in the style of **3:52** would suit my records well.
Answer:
**12:25**
